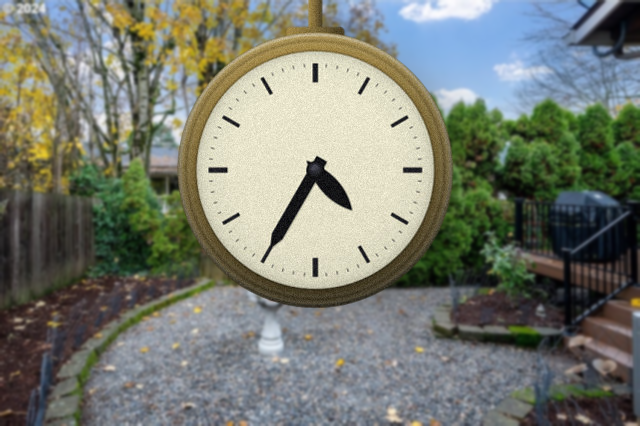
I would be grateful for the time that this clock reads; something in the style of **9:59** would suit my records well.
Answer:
**4:35**
